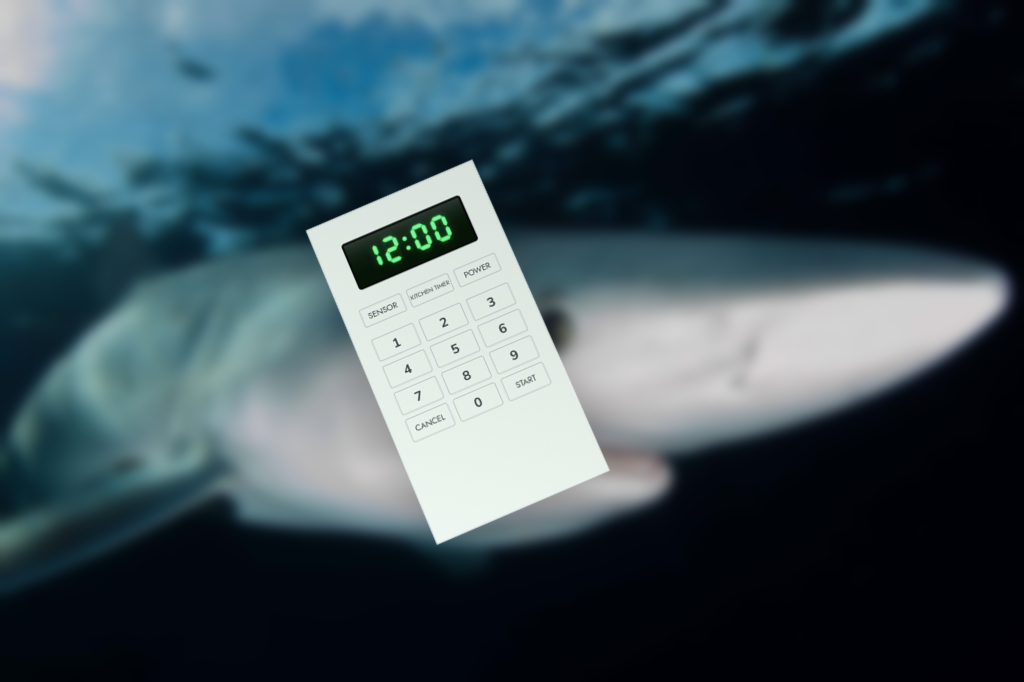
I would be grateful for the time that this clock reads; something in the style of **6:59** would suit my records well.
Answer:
**12:00**
